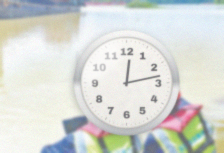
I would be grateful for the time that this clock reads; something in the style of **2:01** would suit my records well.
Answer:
**12:13**
